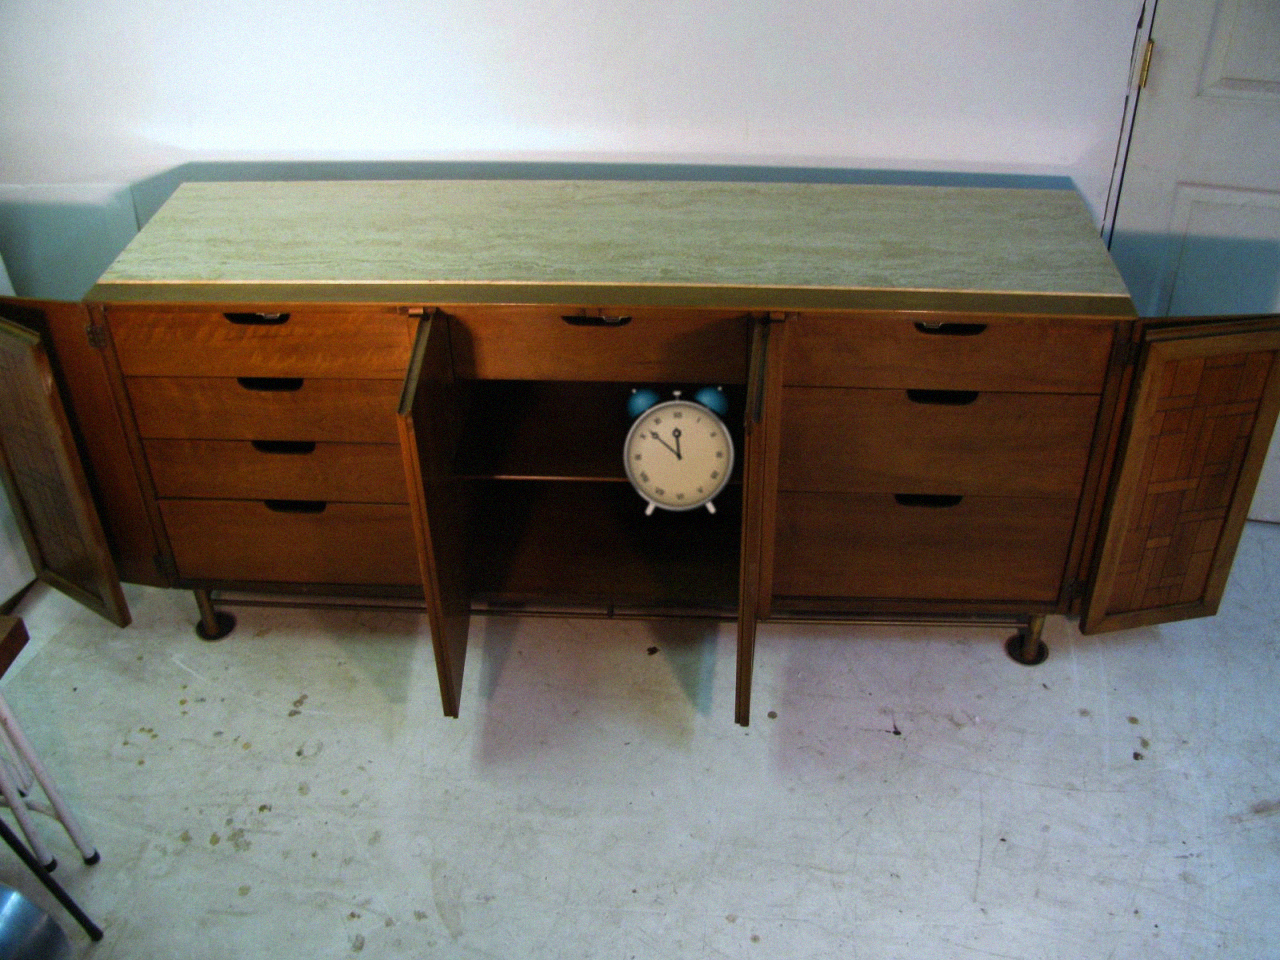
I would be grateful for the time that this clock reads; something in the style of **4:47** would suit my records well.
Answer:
**11:52**
